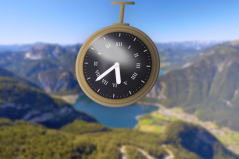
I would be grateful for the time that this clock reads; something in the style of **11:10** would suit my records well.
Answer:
**5:38**
